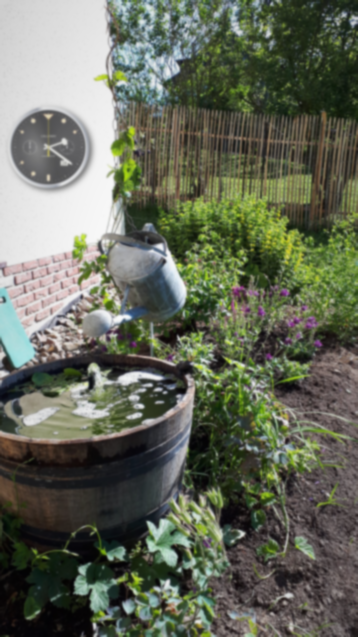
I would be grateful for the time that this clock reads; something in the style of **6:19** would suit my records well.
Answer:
**2:21**
